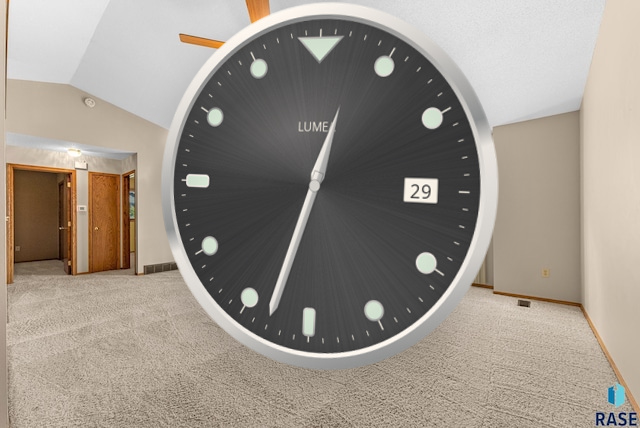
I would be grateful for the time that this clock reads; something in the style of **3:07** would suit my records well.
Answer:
**12:33**
